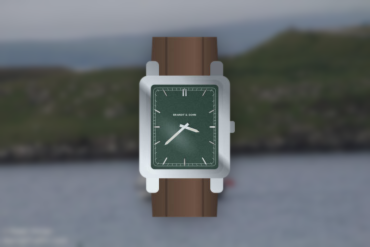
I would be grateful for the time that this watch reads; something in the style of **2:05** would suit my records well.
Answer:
**3:38**
